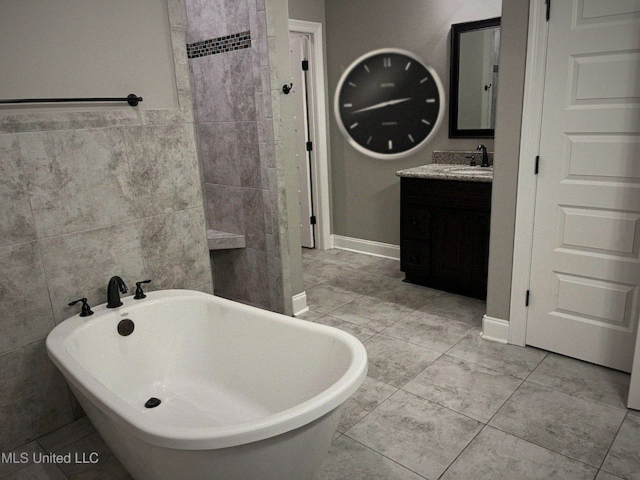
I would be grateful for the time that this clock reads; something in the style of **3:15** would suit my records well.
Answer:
**2:43**
